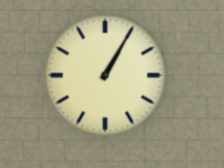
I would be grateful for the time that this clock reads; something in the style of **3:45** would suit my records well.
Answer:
**1:05**
